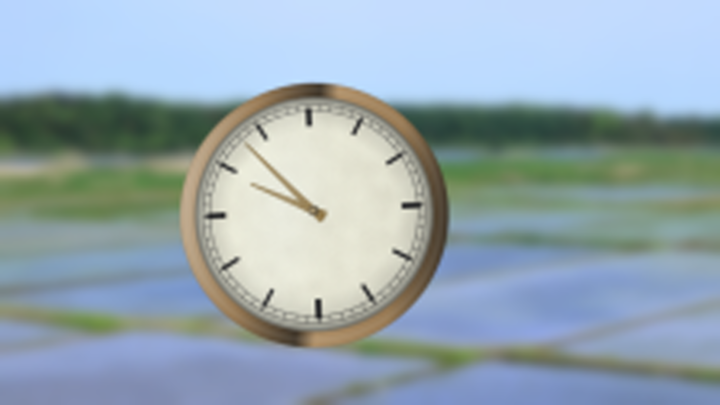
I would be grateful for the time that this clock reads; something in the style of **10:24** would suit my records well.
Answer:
**9:53**
